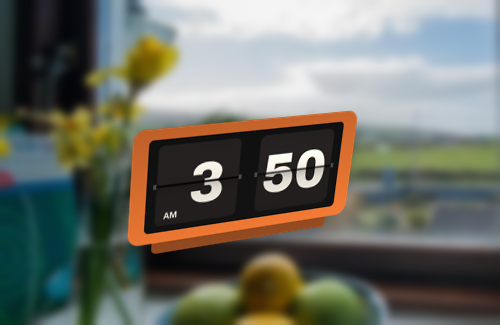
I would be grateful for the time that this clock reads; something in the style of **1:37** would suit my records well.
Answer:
**3:50**
